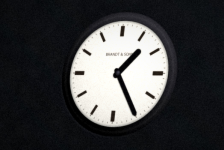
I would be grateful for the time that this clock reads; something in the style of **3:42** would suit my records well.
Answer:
**1:25**
